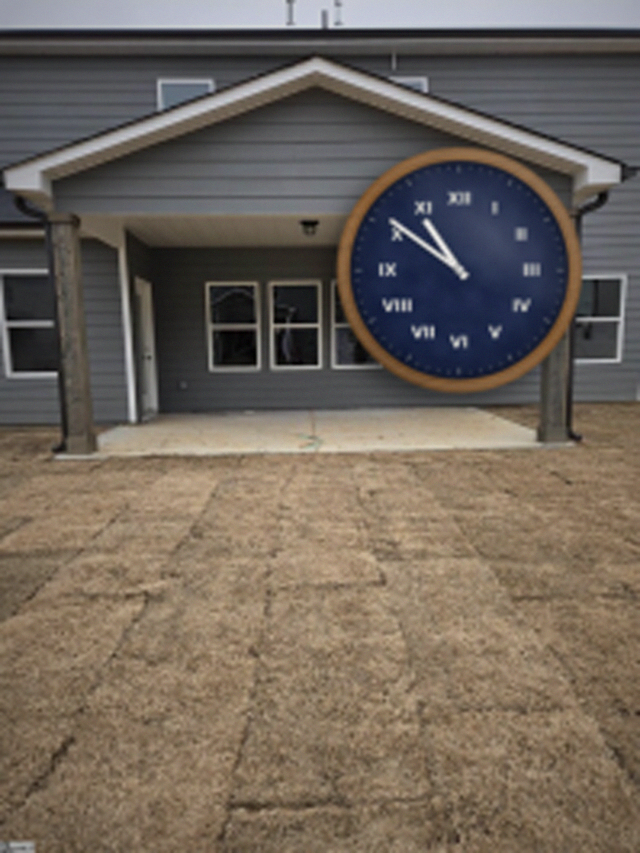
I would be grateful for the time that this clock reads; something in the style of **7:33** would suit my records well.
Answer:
**10:51**
